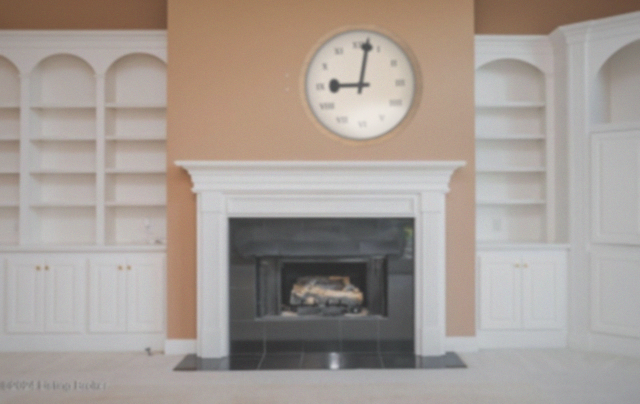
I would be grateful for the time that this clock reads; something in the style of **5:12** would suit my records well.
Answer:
**9:02**
